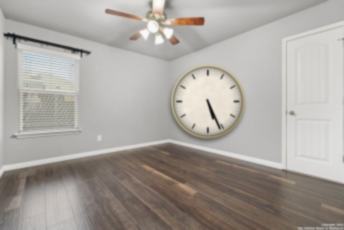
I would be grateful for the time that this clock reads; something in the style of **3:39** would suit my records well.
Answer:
**5:26**
